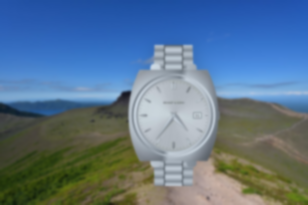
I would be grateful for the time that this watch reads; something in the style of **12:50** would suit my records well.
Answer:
**4:36**
